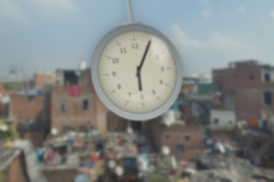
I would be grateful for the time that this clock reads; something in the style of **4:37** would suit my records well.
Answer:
**6:05**
